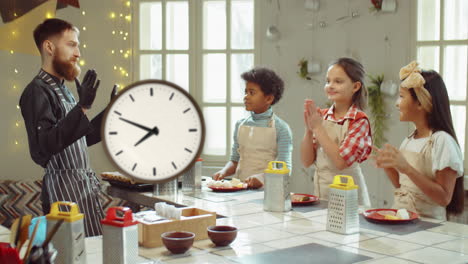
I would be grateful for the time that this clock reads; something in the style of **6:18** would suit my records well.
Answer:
**7:49**
